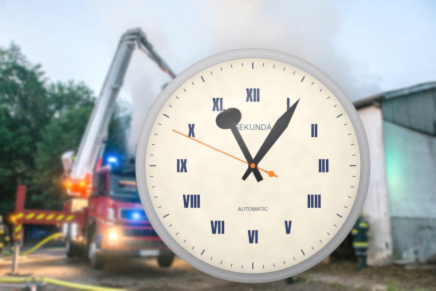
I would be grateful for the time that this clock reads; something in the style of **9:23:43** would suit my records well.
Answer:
**11:05:49**
